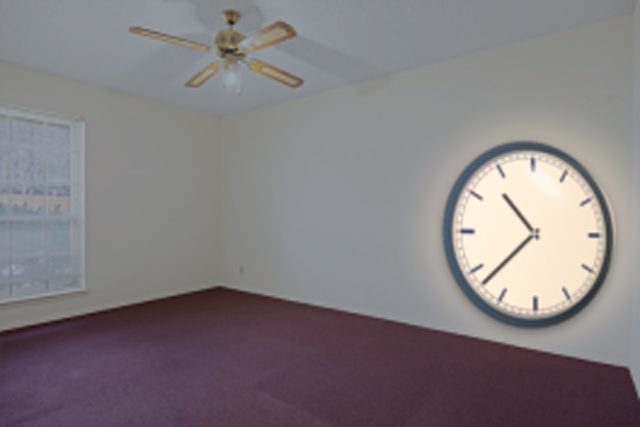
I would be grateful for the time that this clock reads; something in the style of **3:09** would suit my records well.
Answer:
**10:38**
